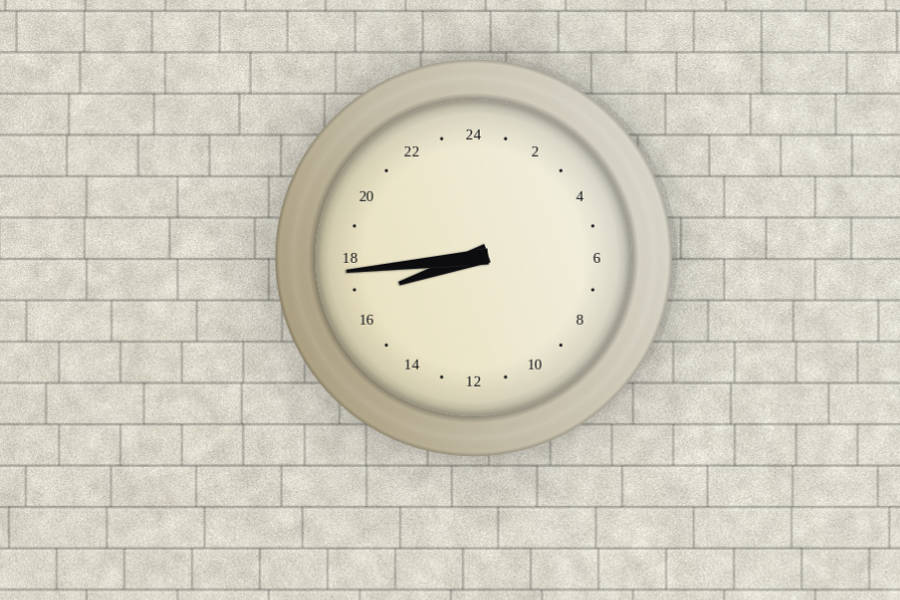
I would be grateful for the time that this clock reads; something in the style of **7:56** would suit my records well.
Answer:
**16:44**
